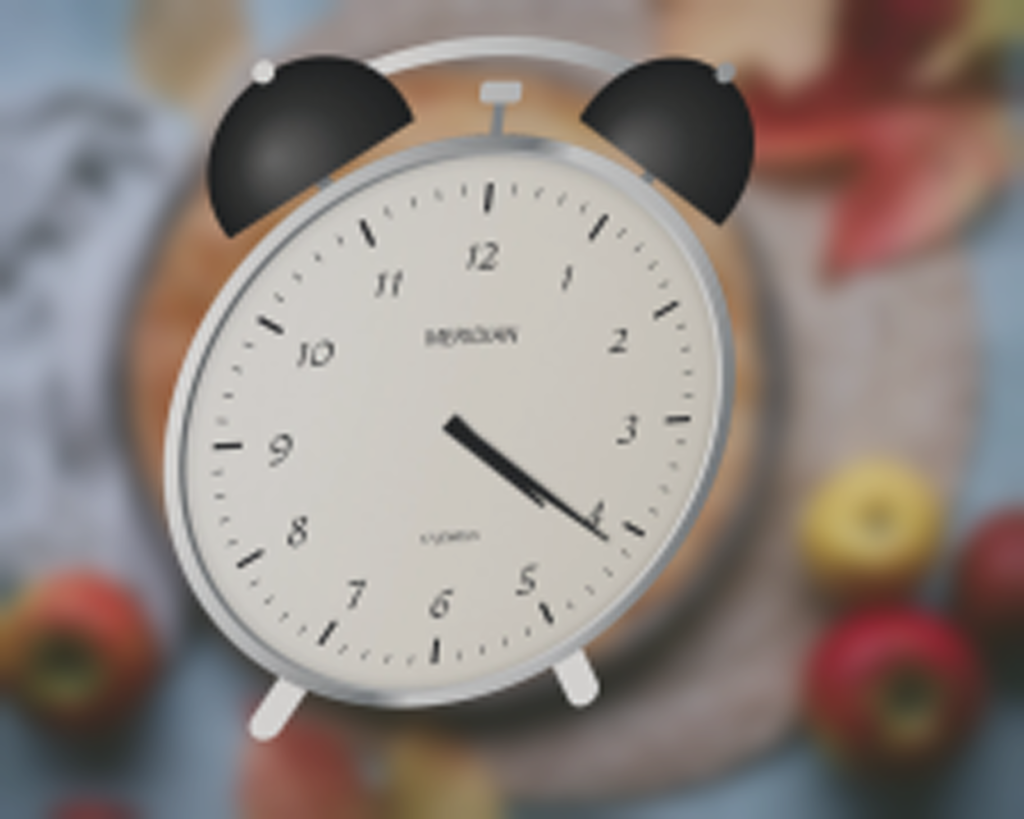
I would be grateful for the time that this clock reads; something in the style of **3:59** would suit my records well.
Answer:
**4:21**
